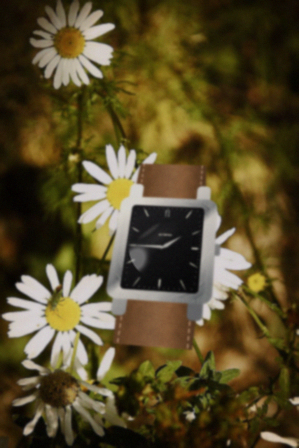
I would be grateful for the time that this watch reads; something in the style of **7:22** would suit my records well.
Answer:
**1:45**
